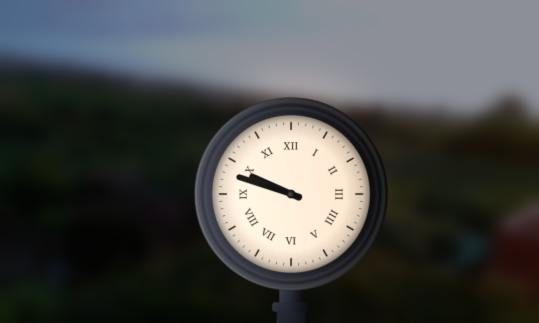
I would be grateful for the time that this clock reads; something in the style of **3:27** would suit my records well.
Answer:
**9:48**
